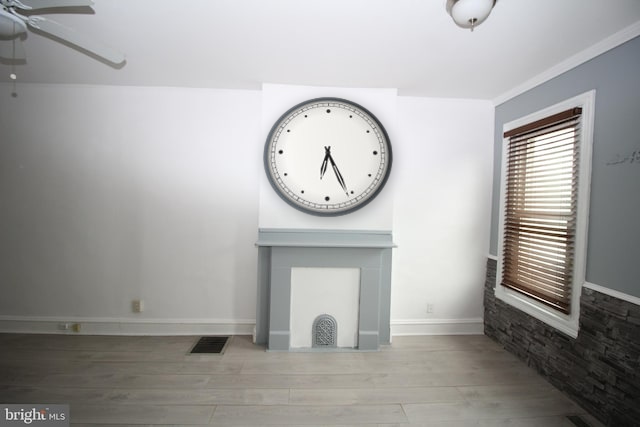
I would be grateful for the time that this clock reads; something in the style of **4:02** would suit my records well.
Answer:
**6:26**
